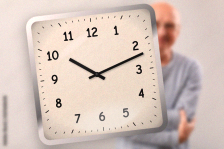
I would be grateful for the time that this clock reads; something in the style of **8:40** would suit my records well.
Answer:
**10:12**
